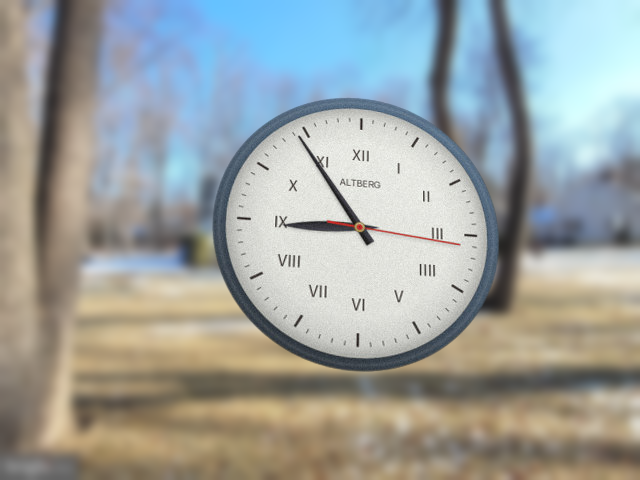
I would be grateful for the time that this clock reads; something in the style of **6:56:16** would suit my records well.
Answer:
**8:54:16**
